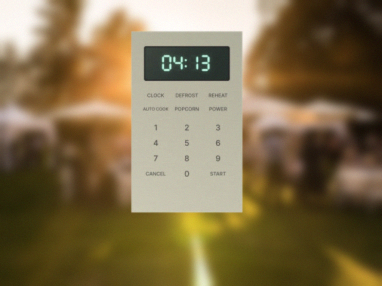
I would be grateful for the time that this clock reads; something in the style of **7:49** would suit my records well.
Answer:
**4:13**
